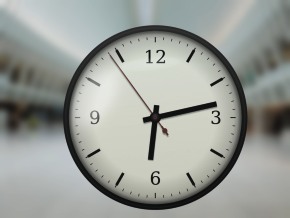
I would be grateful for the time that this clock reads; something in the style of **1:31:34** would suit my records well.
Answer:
**6:12:54**
